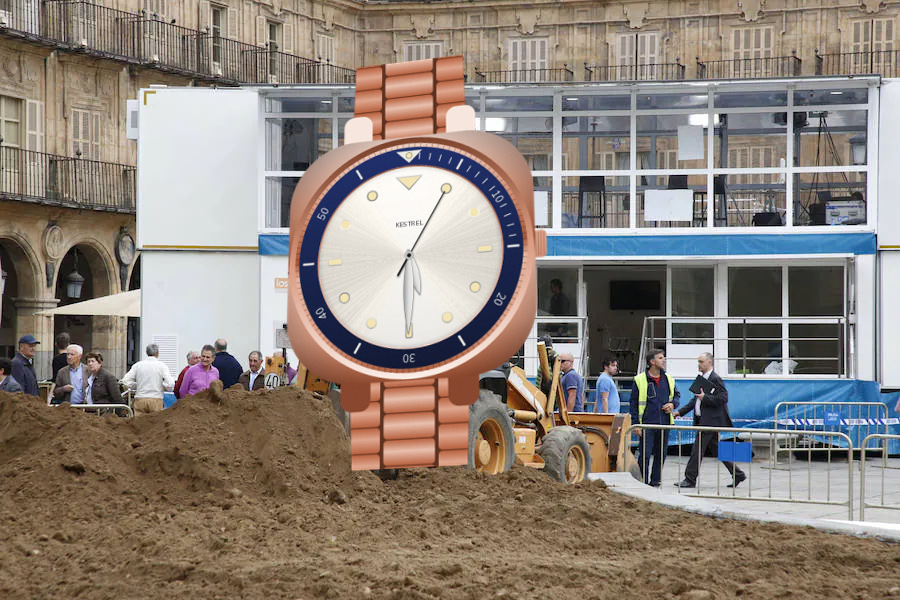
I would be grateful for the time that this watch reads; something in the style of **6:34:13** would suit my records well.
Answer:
**5:30:05**
